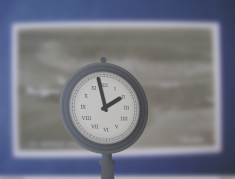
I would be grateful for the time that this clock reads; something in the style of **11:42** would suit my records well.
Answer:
**1:58**
